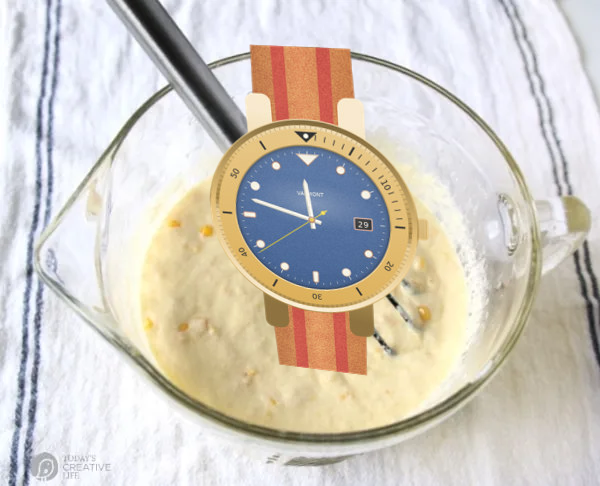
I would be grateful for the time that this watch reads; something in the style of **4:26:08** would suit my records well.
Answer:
**11:47:39**
